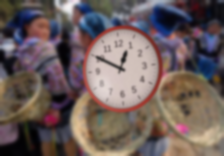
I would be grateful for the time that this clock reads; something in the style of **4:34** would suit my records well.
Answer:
**12:50**
